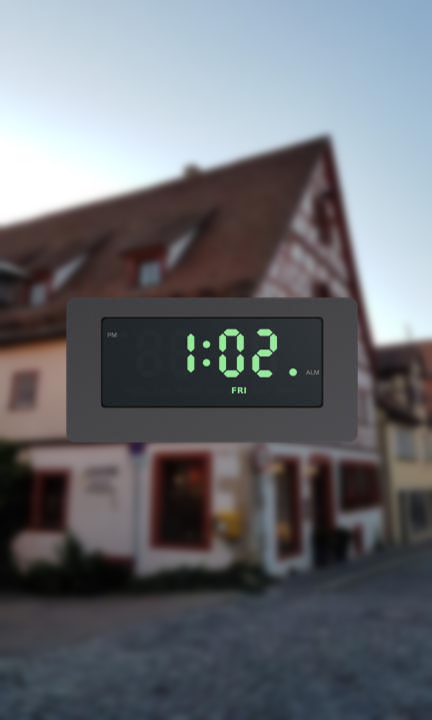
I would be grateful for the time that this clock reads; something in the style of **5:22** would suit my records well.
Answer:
**1:02**
